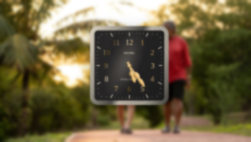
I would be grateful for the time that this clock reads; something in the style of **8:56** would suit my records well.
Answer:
**5:24**
